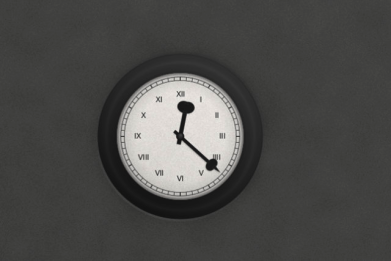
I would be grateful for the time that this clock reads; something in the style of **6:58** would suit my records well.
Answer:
**12:22**
